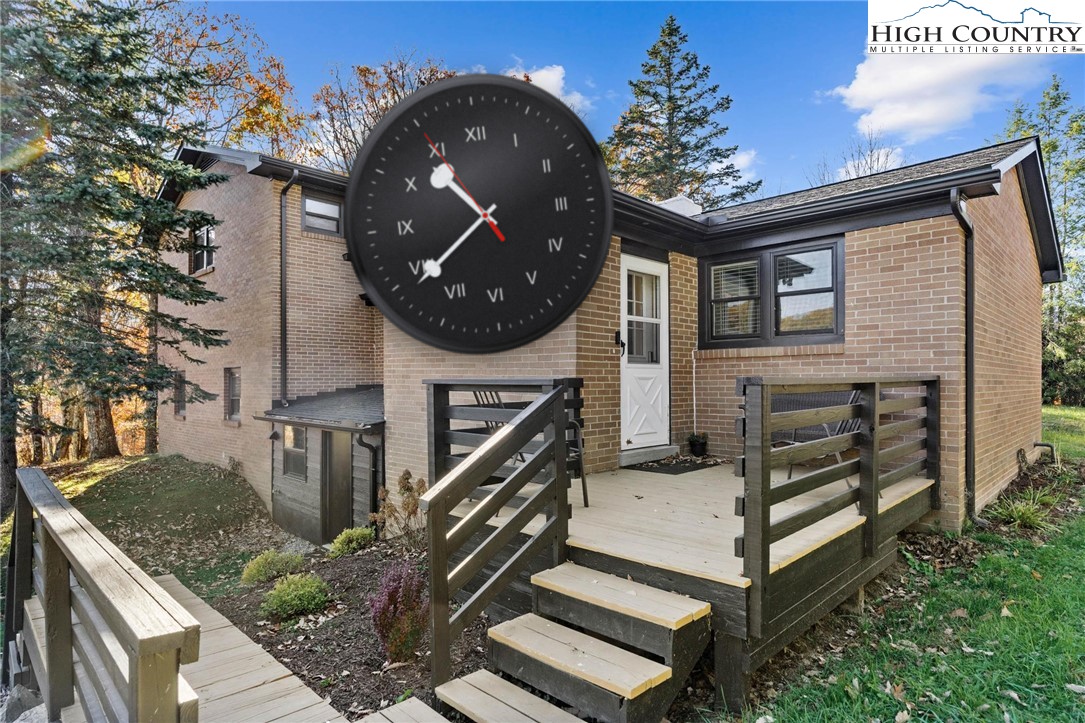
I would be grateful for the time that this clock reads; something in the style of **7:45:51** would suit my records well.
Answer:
**10:38:55**
